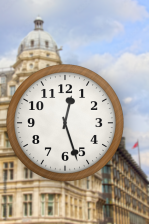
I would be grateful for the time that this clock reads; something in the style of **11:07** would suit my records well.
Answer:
**12:27**
